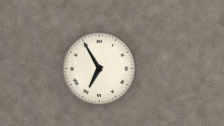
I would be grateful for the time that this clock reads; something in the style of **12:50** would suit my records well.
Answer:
**6:55**
